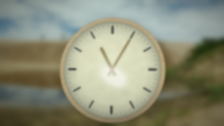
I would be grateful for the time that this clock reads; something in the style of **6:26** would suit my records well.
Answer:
**11:05**
